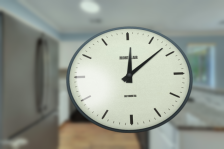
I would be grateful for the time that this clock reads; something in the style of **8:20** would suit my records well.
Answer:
**12:08**
